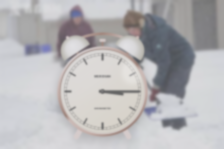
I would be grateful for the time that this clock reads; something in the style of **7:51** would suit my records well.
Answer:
**3:15**
